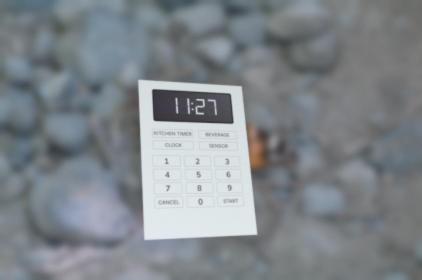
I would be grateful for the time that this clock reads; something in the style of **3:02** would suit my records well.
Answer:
**11:27**
